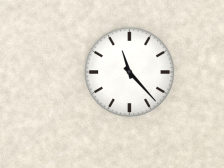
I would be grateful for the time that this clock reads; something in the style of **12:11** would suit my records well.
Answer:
**11:23**
